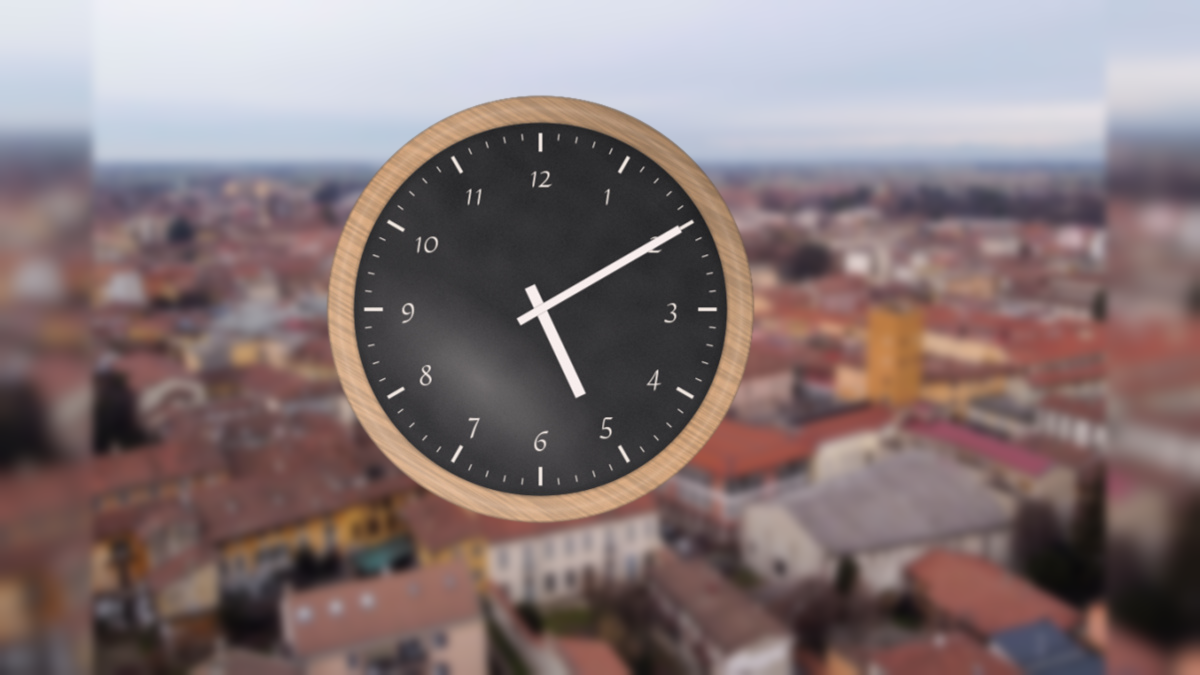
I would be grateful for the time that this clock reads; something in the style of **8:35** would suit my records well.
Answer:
**5:10**
